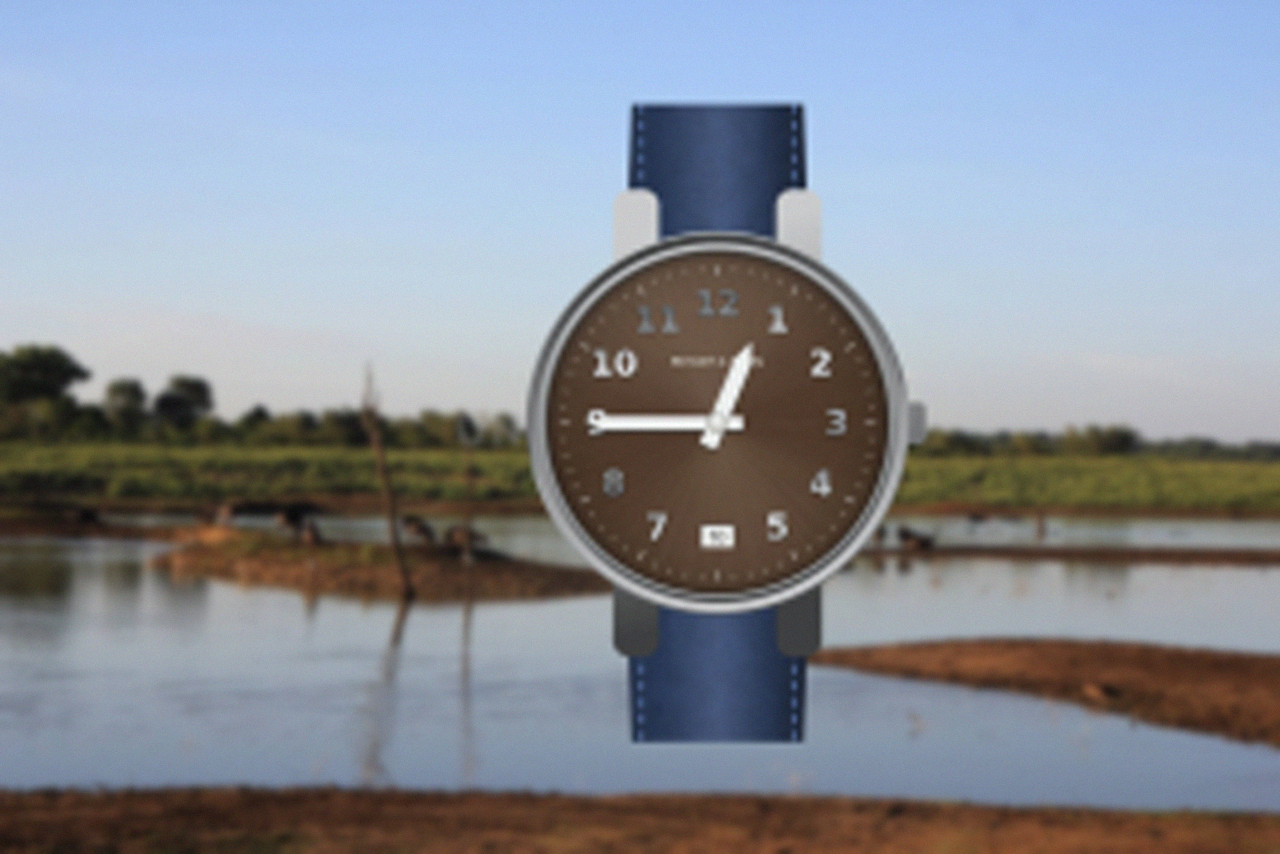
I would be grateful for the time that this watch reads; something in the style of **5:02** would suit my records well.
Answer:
**12:45**
